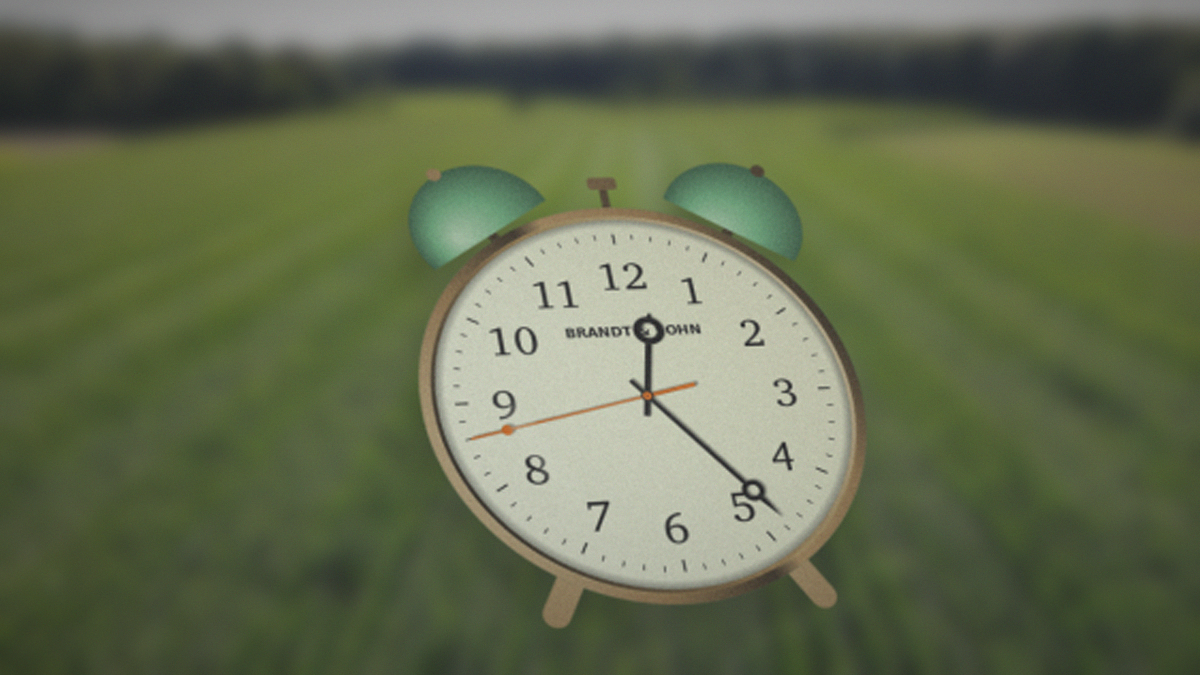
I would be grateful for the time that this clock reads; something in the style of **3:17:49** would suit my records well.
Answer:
**12:23:43**
